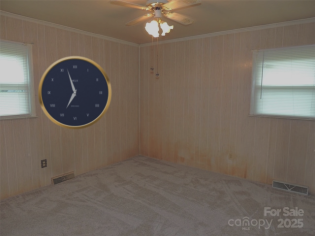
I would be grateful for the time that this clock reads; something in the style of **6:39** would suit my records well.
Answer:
**6:57**
